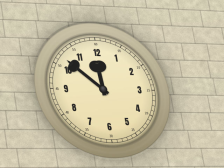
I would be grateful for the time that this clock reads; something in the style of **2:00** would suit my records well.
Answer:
**11:52**
